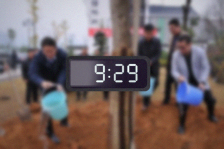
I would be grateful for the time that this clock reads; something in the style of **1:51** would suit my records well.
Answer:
**9:29**
